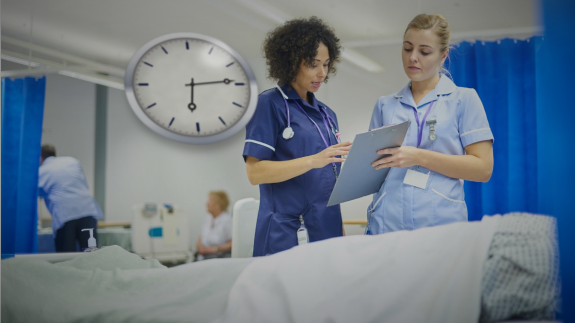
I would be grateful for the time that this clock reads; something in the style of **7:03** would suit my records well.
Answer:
**6:14**
